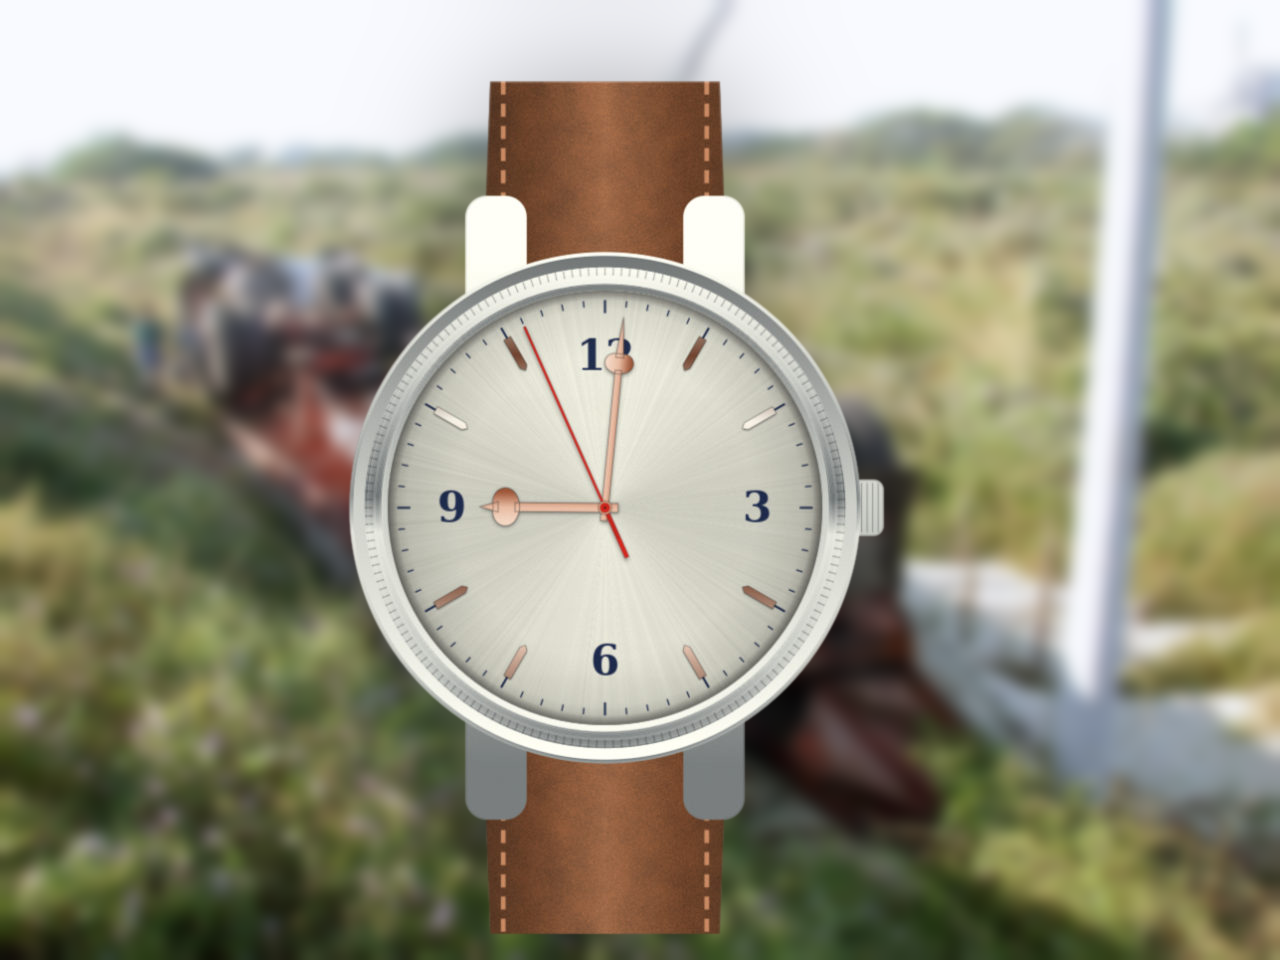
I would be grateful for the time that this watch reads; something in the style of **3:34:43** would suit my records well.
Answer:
**9:00:56**
